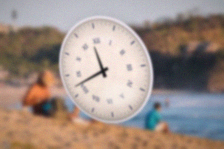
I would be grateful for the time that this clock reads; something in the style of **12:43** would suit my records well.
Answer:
**11:42**
